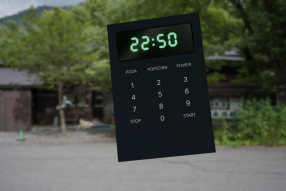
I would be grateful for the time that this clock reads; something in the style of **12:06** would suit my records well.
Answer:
**22:50**
